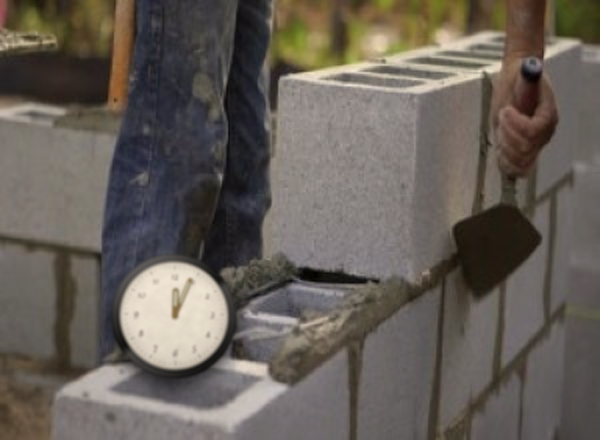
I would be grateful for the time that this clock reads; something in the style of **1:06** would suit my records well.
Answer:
**12:04**
